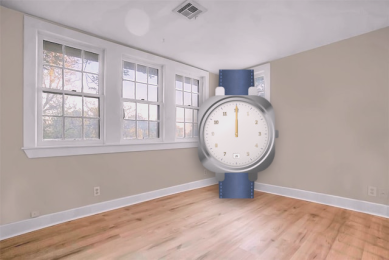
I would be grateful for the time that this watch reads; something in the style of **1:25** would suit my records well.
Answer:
**12:00**
